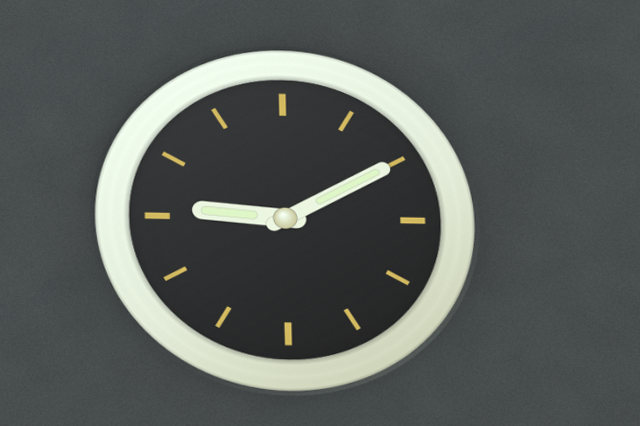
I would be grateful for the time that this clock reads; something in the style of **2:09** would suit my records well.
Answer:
**9:10**
